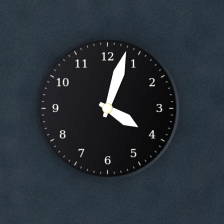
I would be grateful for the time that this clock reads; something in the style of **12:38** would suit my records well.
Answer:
**4:03**
